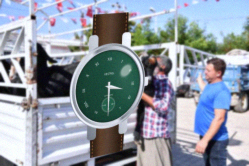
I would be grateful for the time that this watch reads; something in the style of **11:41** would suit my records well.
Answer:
**3:30**
